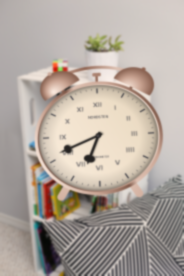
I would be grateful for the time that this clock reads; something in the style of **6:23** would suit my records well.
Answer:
**6:41**
